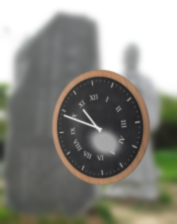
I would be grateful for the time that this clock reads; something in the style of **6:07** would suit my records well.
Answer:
**10:49**
